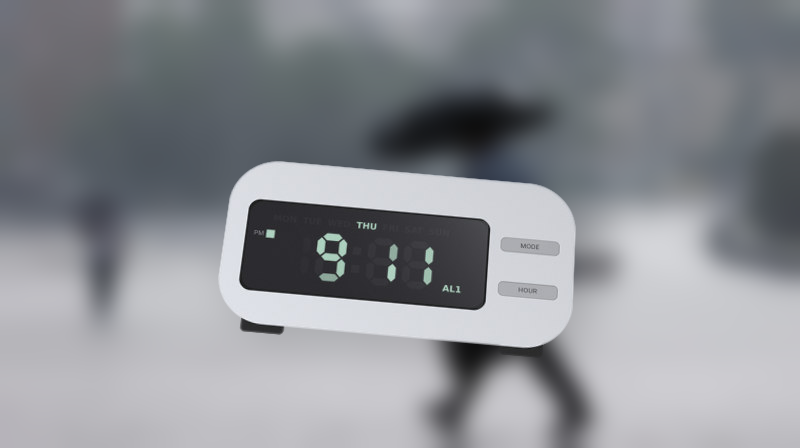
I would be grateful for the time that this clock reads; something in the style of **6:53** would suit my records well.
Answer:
**9:11**
